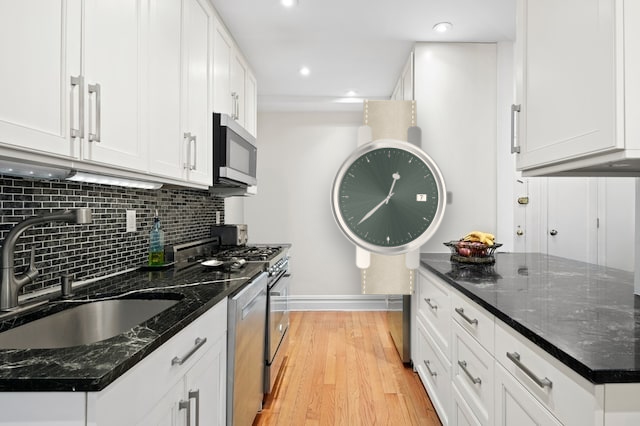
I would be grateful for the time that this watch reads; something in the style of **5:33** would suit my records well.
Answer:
**12:38**
